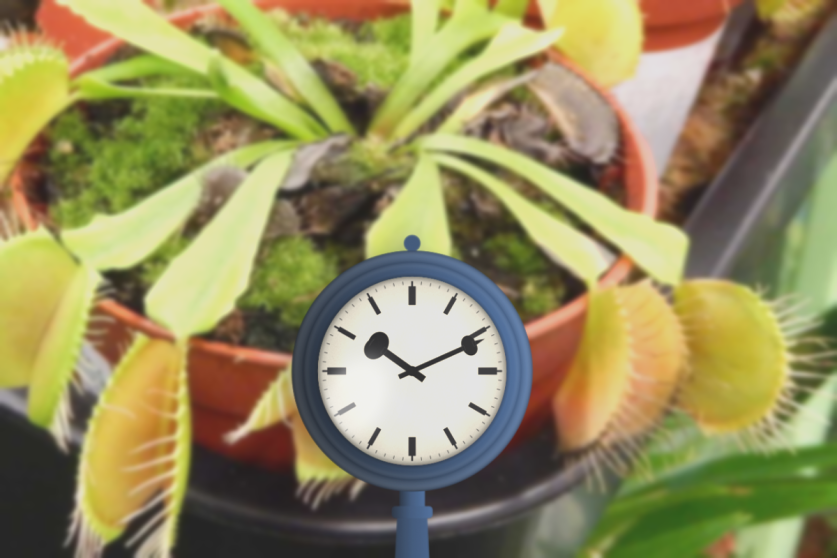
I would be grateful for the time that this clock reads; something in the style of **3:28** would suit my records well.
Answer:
**10:11**
